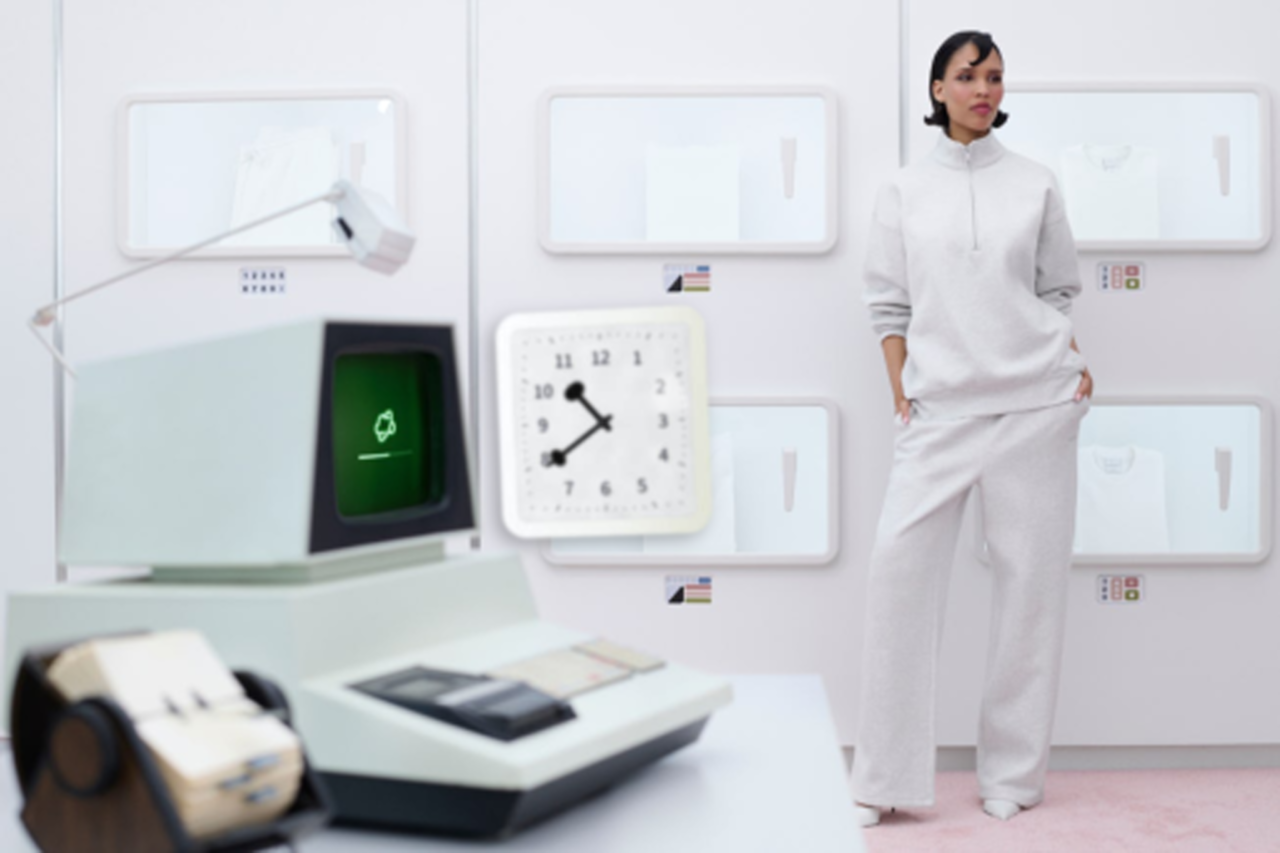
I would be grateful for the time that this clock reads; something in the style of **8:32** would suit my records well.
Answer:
**10:39**
